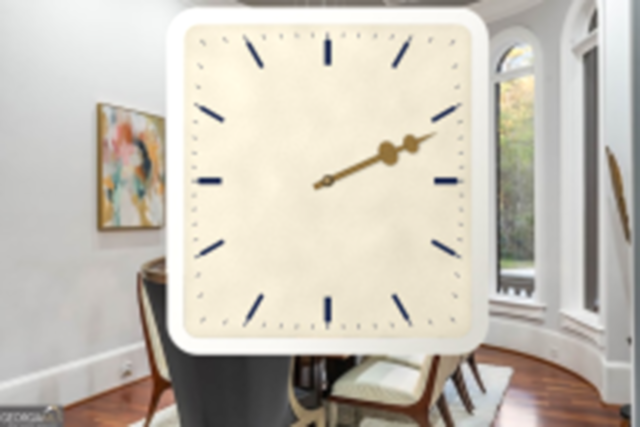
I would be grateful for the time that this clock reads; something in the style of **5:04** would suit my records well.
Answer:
**2:11**
